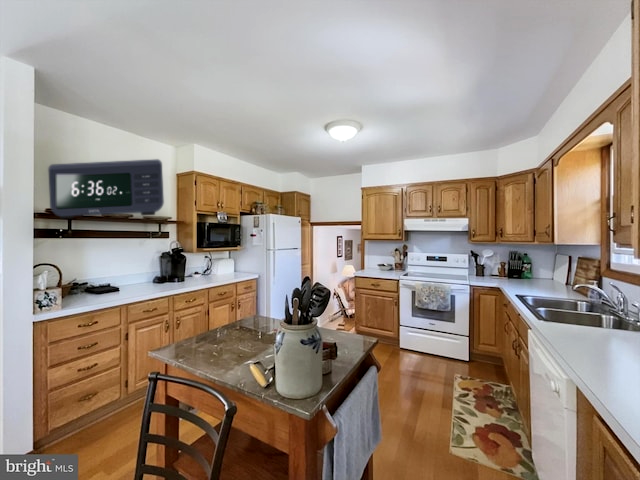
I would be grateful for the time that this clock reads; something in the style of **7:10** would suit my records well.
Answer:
**6:36**
